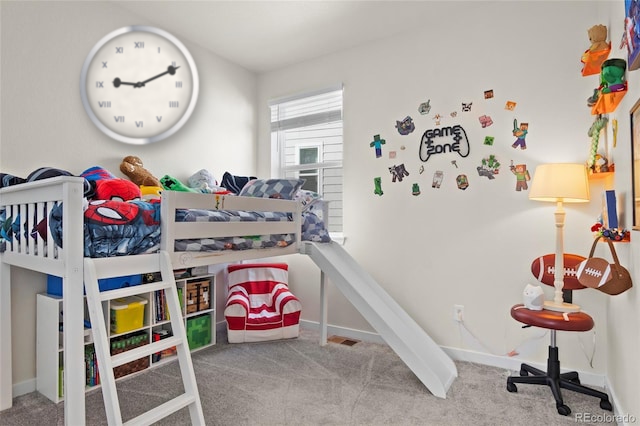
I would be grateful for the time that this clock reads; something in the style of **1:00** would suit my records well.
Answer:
**9:11**
